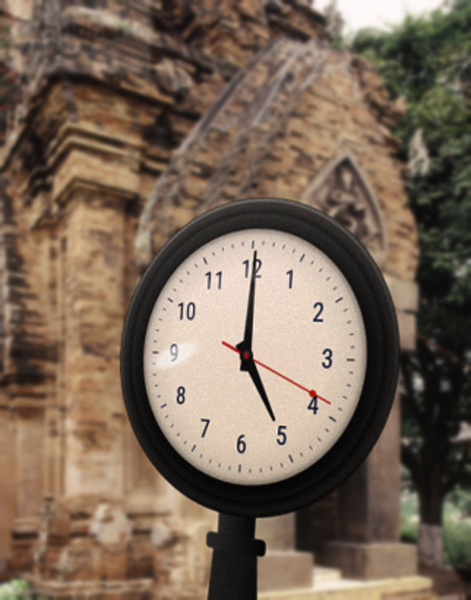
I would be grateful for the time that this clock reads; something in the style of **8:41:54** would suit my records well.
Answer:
**5:00:19**
